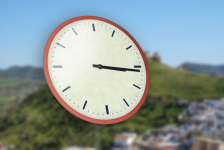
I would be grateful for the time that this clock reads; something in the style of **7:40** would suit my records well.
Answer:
**3:16**
